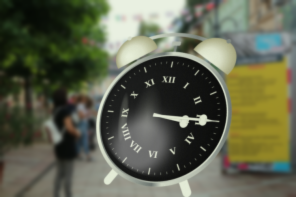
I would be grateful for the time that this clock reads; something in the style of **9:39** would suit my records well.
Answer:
**3:15**
